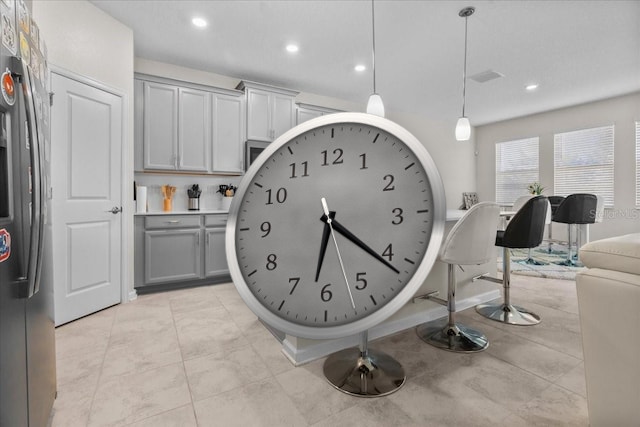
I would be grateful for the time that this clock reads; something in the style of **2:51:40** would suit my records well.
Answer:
**6:21:27**
